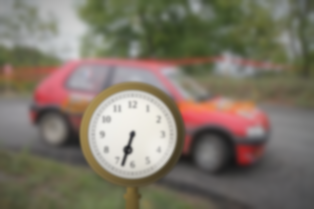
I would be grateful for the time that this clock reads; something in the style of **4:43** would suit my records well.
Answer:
**6:33**
